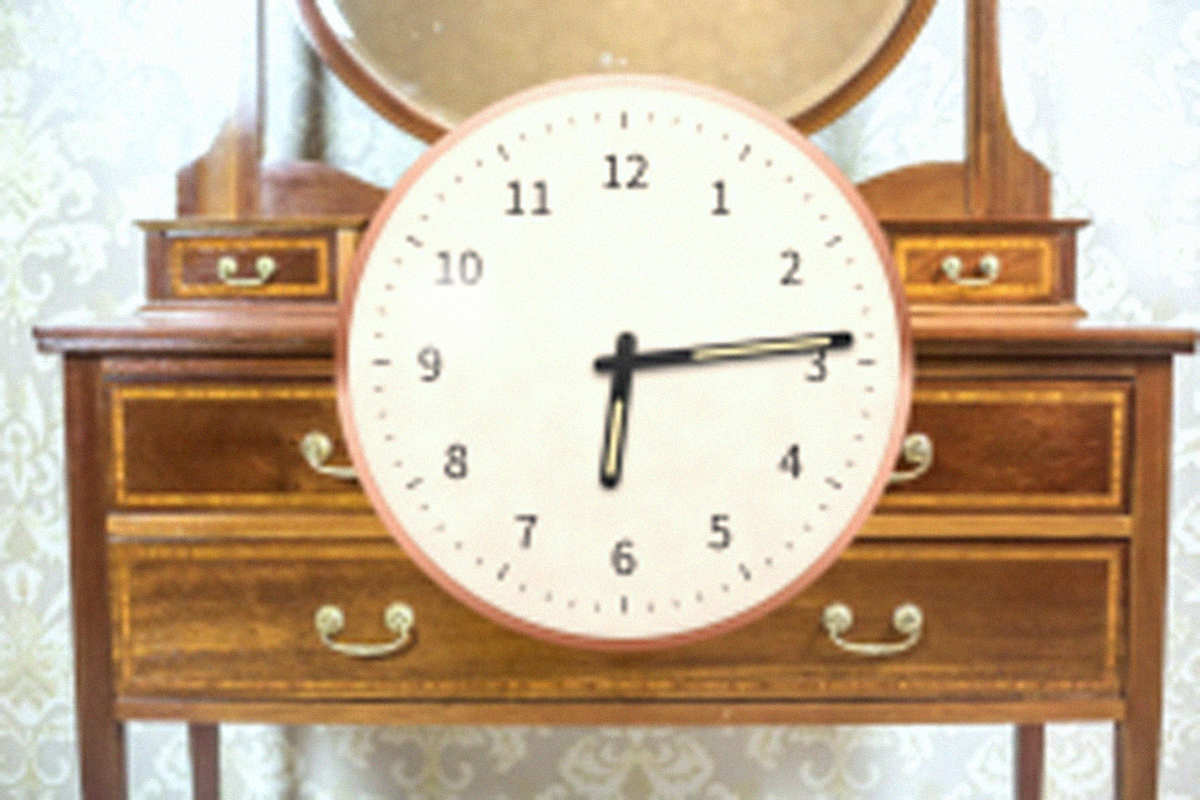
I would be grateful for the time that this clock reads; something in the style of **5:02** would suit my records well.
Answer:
**6:14**
